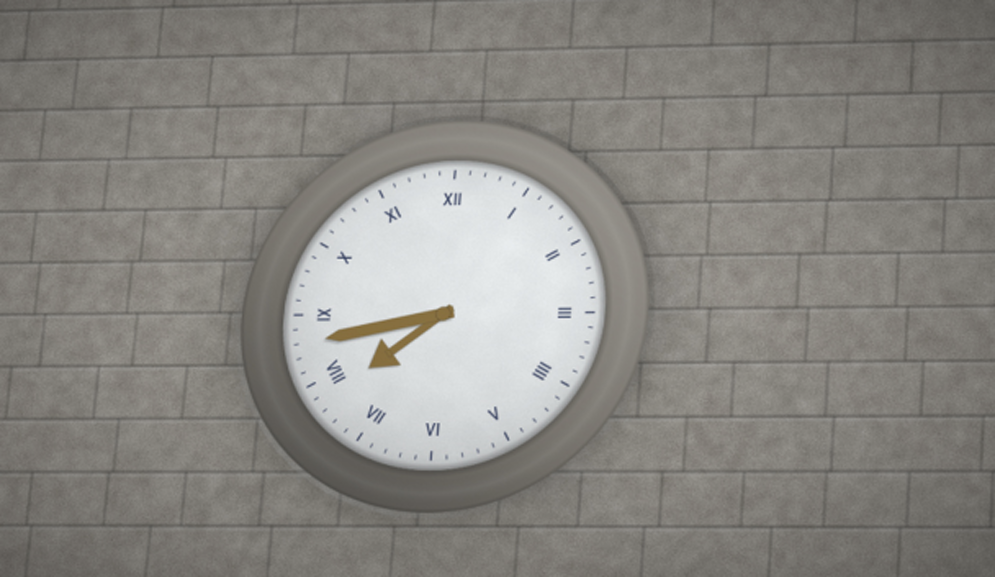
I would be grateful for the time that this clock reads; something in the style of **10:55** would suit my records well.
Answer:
**7:43**
